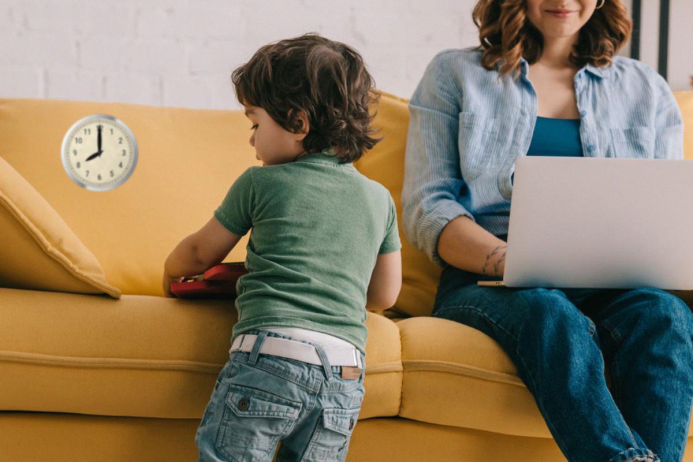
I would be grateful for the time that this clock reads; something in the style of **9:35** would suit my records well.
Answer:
**8:00**
